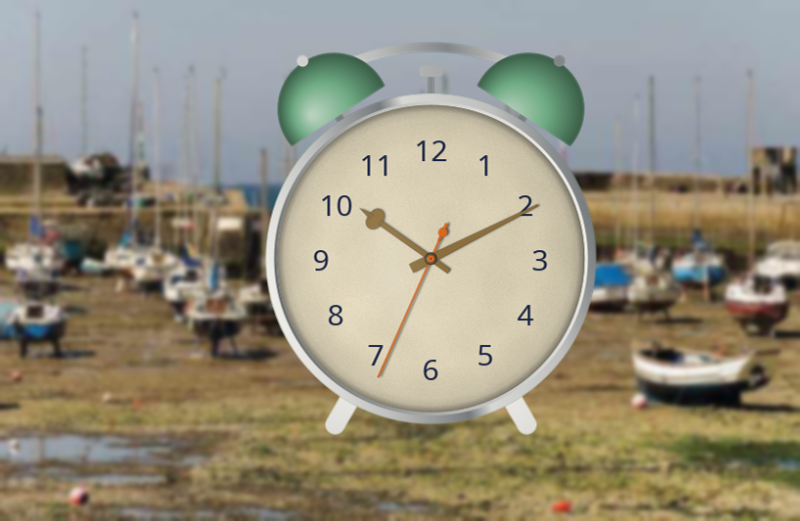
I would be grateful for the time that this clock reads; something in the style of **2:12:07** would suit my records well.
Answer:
**10:10:34**
